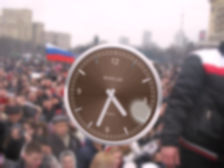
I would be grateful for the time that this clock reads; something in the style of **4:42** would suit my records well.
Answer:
**4:33**
